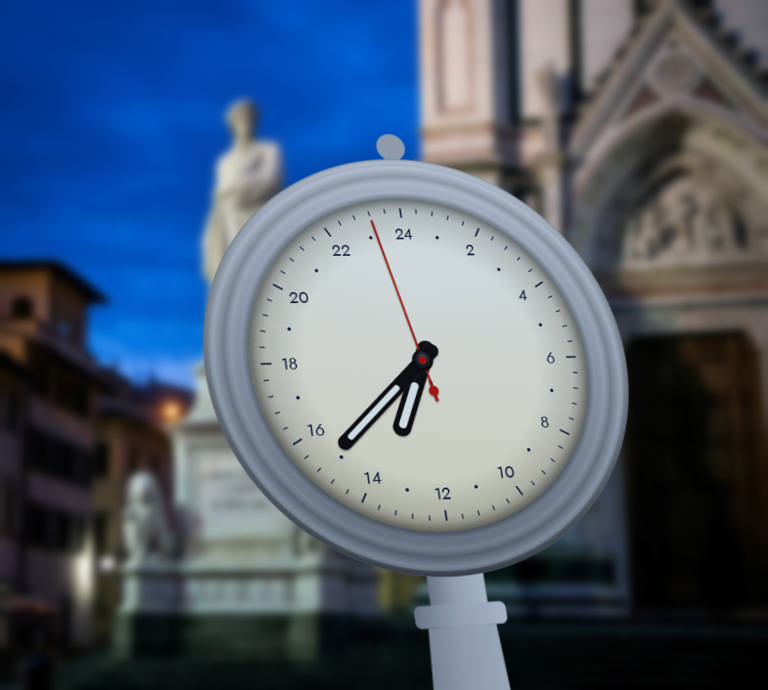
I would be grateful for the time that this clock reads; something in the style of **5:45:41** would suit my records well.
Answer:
**13:37:58**
